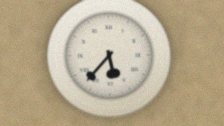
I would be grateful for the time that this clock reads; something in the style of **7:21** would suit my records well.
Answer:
**5:37**
